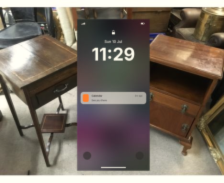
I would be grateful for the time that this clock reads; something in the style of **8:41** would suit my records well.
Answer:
**11:29**
